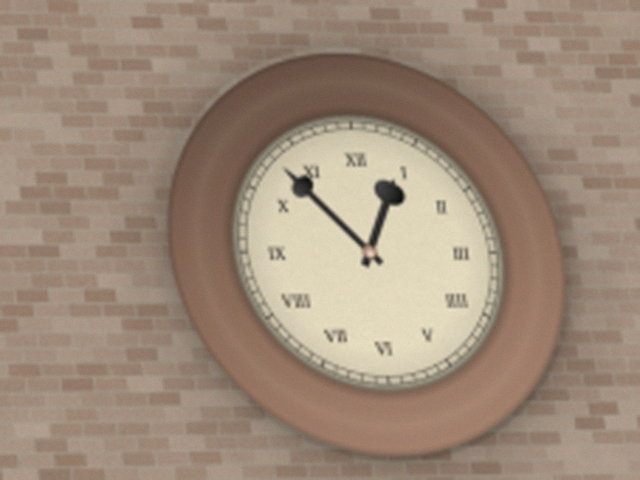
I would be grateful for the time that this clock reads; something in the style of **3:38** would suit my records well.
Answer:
**12:53**
